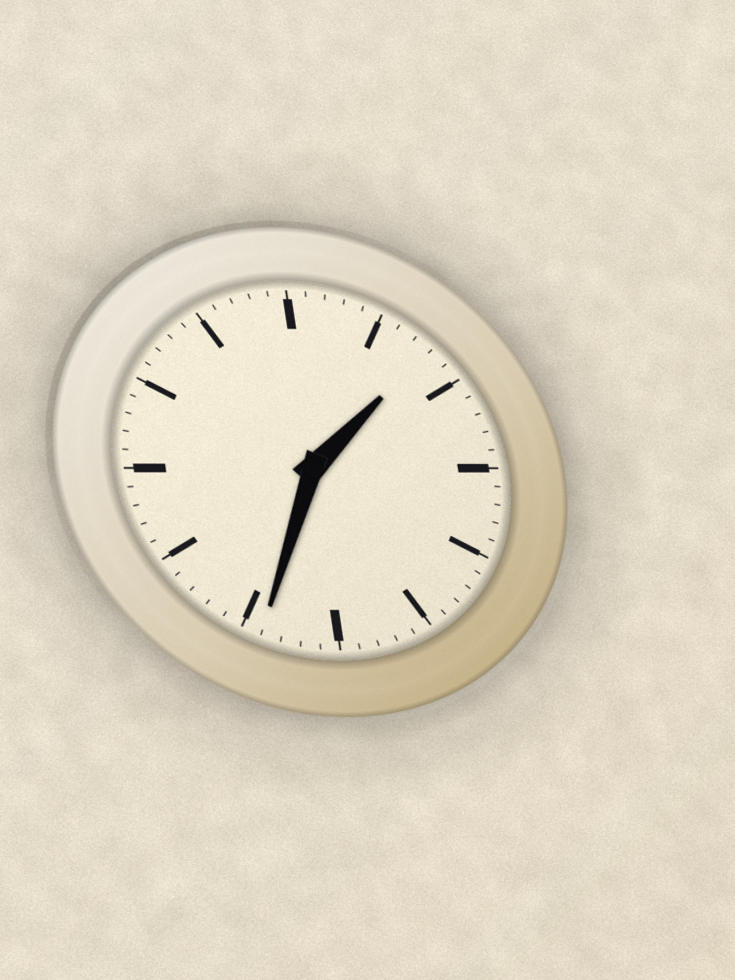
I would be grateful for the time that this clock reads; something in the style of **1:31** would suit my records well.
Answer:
**1:34**
